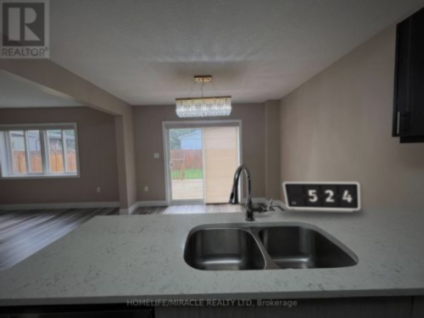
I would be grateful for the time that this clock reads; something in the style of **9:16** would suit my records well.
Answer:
**5:24**
